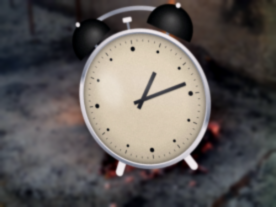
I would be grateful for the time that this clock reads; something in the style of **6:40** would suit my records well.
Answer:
**1:13**
